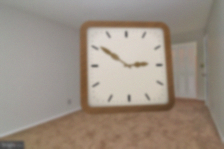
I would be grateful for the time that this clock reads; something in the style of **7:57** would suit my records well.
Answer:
**2:51**
